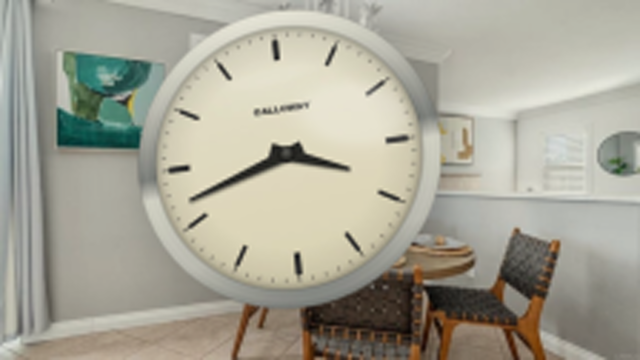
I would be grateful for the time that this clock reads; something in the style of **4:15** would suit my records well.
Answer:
**3:42**
